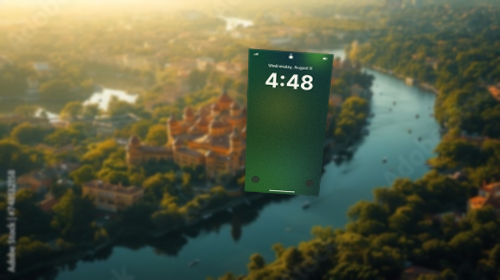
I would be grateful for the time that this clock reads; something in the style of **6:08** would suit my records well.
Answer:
**4:48**
